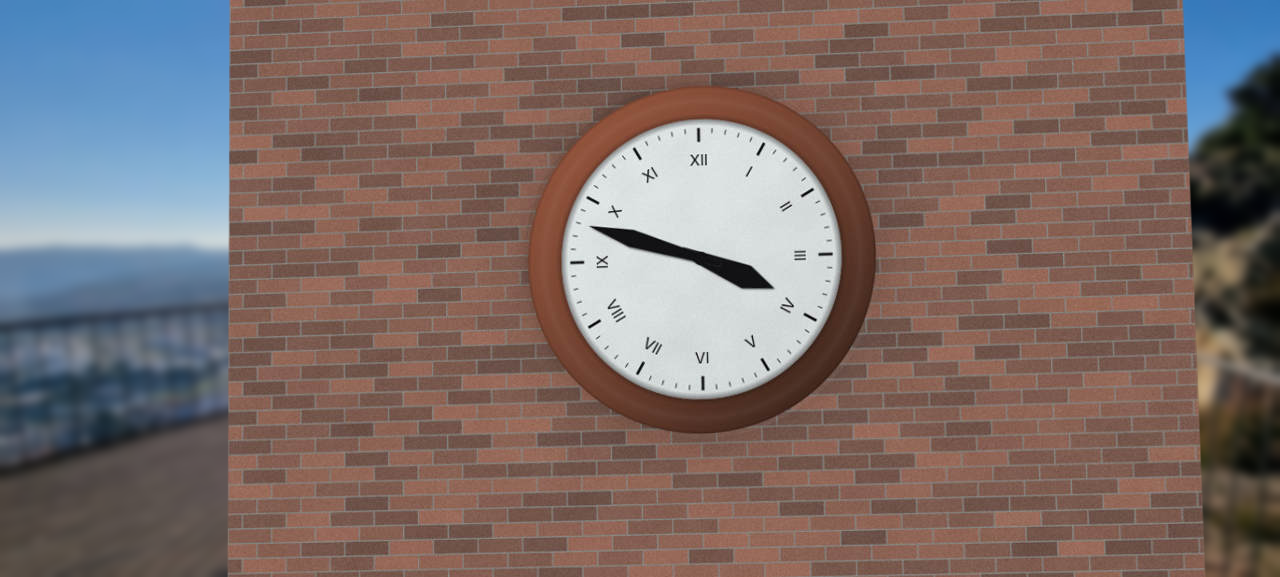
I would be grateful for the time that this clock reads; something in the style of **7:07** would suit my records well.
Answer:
**3:48**
